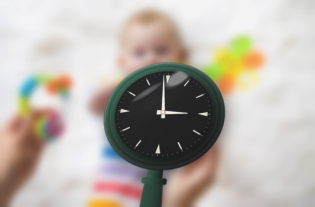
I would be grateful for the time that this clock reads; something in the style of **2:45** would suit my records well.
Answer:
**2:59**
